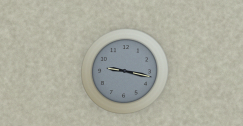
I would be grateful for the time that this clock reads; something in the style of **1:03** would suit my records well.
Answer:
**9:17**
